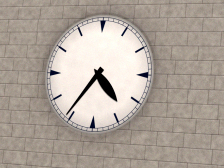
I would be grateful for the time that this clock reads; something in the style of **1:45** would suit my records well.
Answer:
**4:36**
